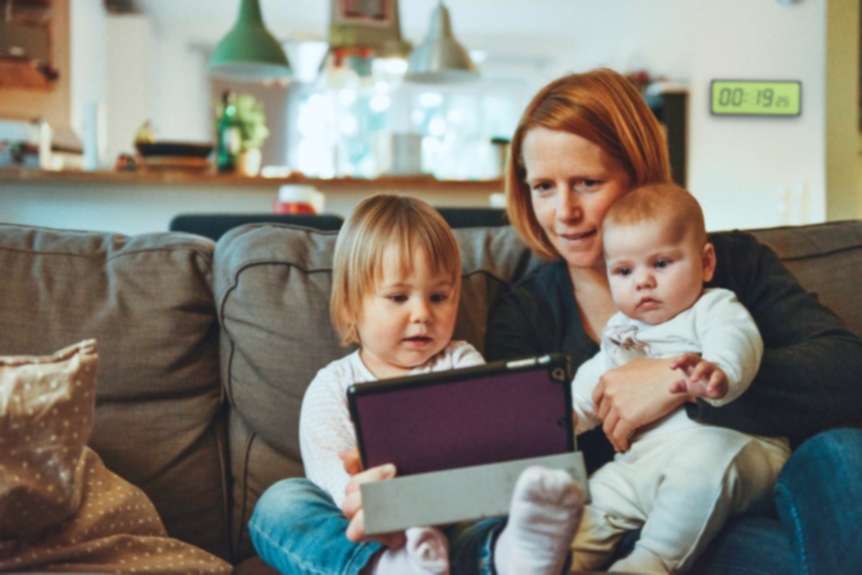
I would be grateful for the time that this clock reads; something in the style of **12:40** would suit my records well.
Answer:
**0:19**
